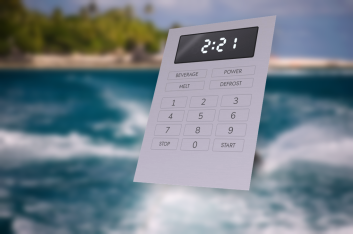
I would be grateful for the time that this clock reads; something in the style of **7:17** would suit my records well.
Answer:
**2:21**
